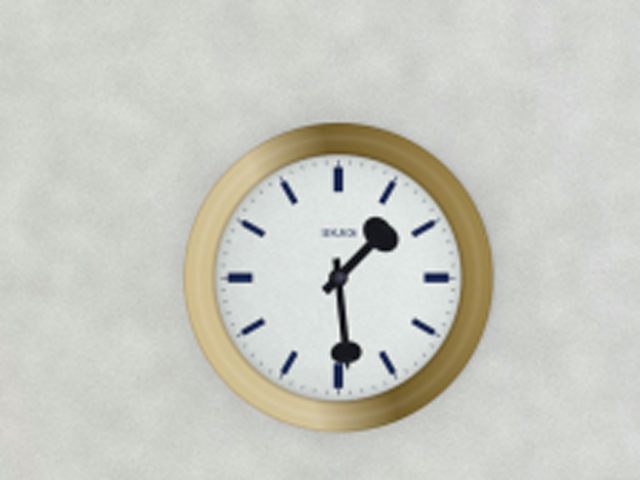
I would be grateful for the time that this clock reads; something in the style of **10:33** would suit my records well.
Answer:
**1:29**
